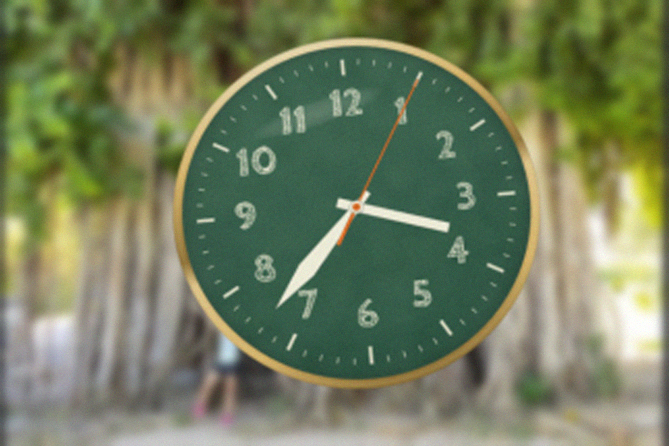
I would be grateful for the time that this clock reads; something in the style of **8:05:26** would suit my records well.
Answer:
**3:37:05**
